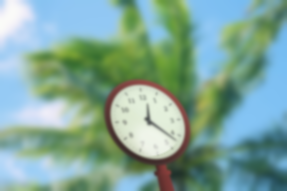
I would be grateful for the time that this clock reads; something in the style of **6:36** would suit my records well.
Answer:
**12:22**
